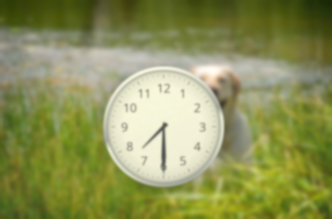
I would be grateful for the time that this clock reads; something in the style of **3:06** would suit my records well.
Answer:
**7:30**
